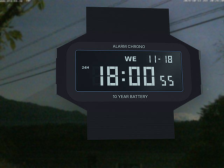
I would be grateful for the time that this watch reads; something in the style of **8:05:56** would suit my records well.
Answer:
**18:00:55**
